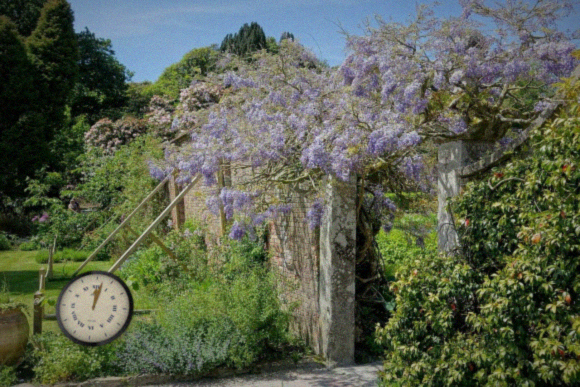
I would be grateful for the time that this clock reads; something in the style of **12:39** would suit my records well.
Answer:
**12:02**
